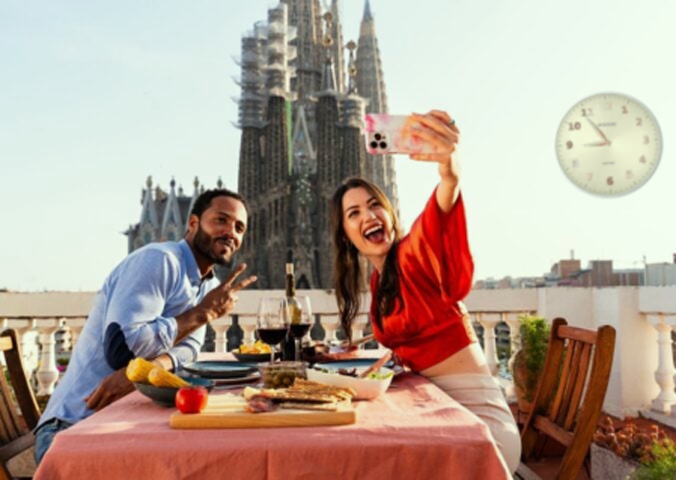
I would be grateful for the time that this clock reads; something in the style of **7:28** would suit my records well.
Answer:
**8:54**
